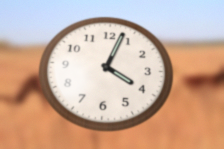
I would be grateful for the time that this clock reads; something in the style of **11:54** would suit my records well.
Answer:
**4:03**
